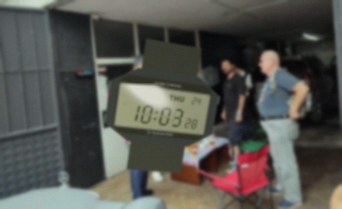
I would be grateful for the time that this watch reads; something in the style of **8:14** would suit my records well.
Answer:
**10:03**
